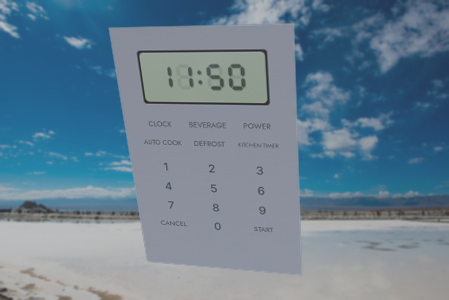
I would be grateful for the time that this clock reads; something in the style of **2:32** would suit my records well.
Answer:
**11:50**
